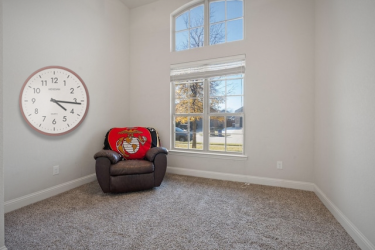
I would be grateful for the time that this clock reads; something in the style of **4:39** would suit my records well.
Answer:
**4:16**
